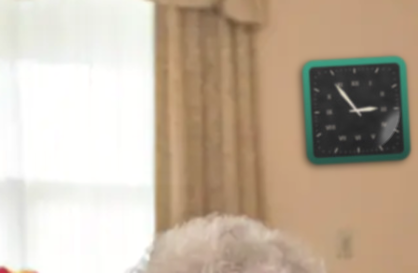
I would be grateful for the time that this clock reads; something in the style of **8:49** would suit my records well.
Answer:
**2:54**
